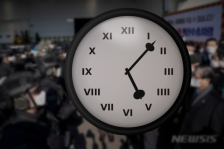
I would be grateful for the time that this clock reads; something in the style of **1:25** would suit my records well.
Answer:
**5:07**
